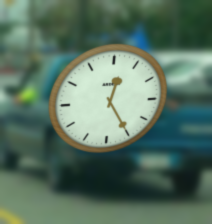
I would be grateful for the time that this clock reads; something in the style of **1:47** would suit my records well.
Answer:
**12:25**
